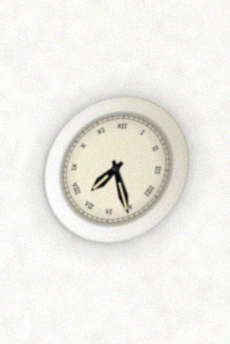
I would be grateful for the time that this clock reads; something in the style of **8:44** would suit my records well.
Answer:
**7:26**
